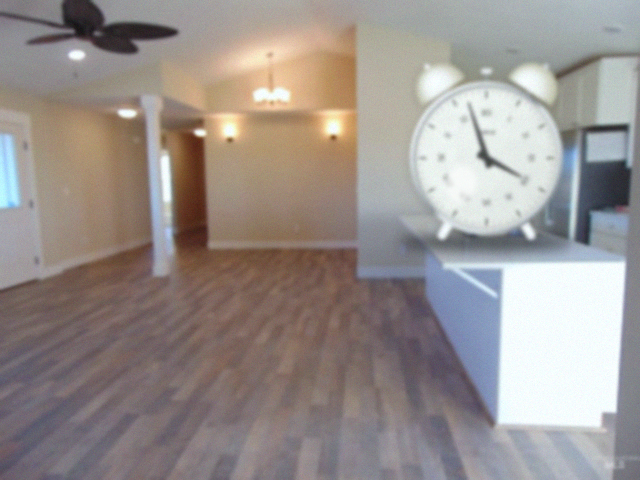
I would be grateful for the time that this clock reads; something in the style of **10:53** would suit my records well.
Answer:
**3:57**
